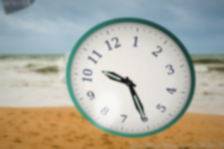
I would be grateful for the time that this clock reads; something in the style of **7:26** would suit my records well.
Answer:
**10:30**
